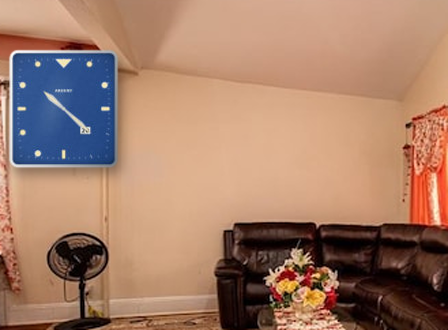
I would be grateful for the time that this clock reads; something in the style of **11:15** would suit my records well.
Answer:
**10:22**
